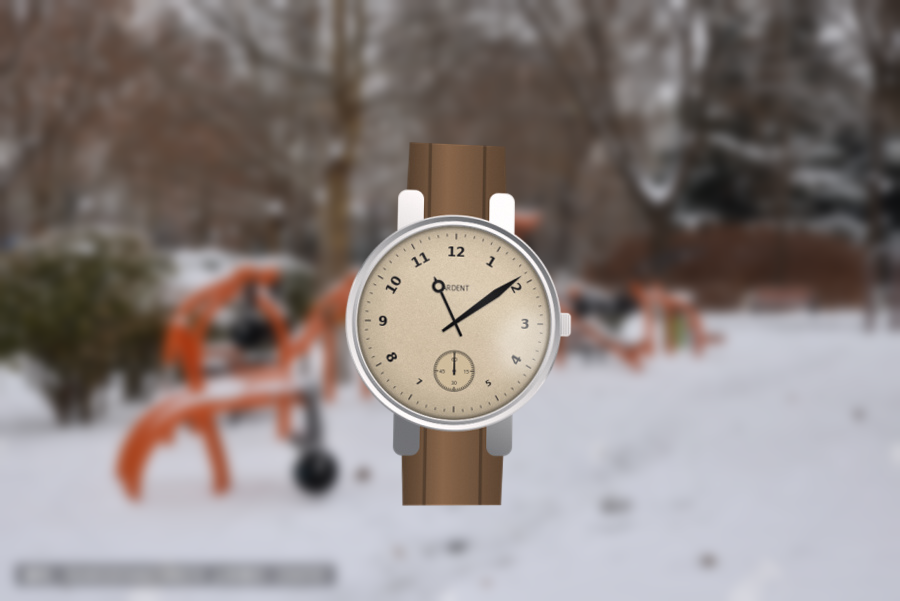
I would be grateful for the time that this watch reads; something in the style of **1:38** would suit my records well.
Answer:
**11:09**
